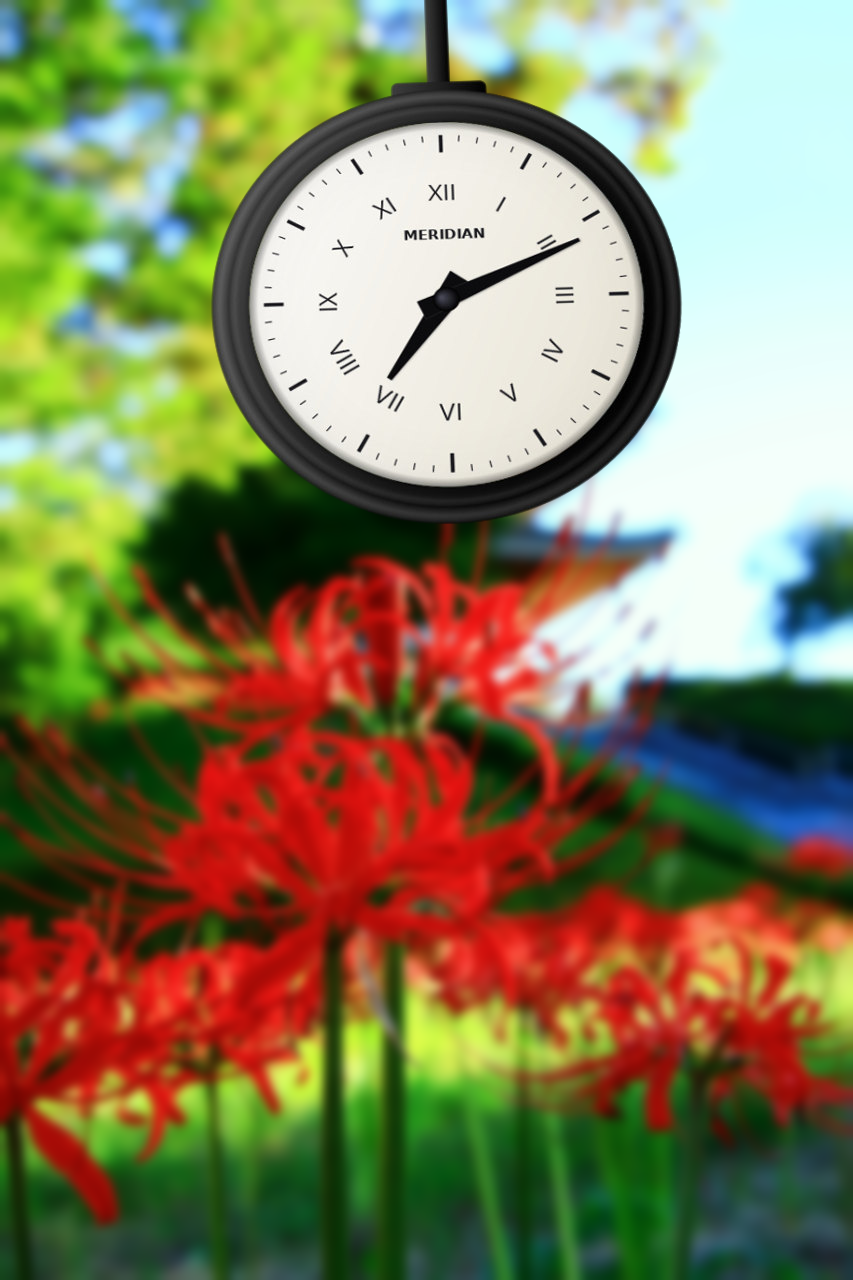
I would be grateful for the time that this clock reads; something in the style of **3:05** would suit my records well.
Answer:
**7:11**
